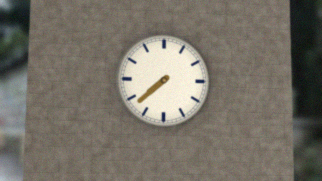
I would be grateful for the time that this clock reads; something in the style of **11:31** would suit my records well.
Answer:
**7:38**
